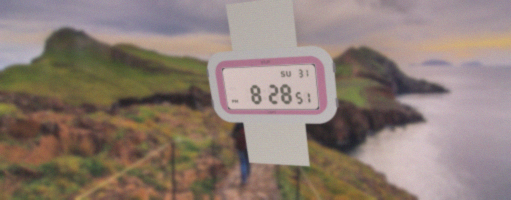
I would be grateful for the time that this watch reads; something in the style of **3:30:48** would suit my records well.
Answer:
**8:28:51**
